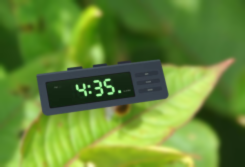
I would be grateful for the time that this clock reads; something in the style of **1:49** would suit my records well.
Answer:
**4:35**
